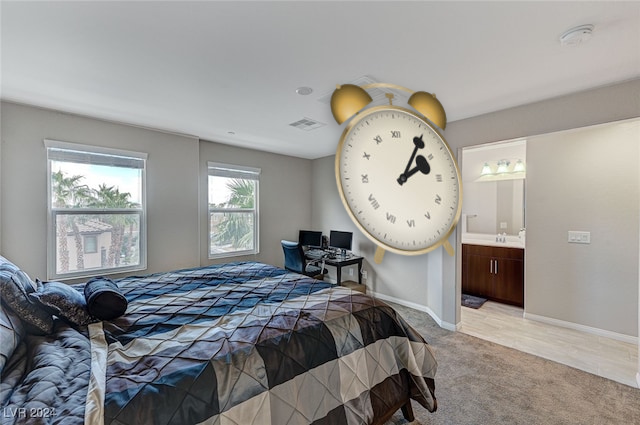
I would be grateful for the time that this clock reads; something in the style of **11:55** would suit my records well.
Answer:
**2:06**
